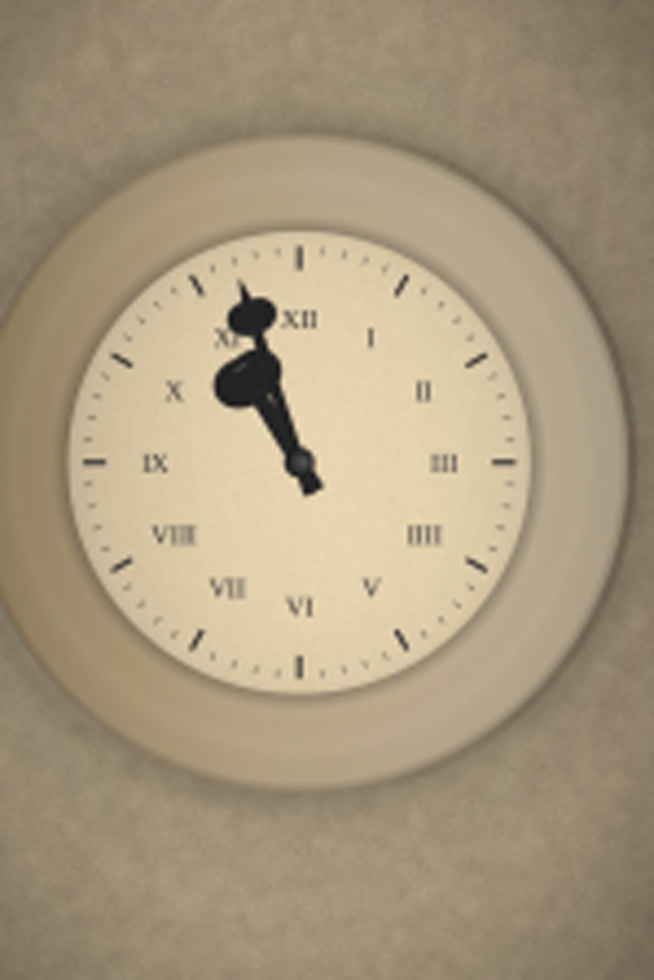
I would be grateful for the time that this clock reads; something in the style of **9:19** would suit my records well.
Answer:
**10:57**
